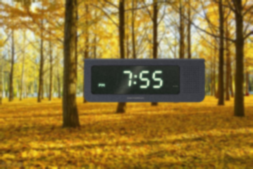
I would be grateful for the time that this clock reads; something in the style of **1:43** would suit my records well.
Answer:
**7:55**
